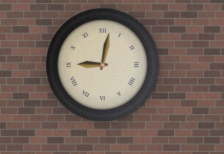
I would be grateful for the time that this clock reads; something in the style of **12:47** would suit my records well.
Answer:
**9:02**
